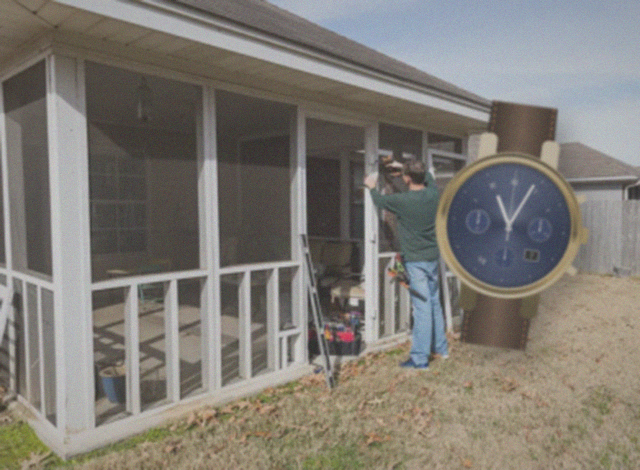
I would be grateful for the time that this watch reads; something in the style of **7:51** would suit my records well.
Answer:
**11:04**
